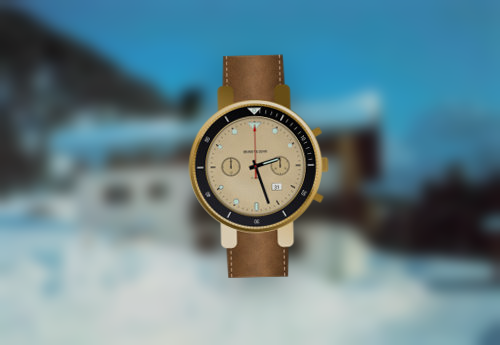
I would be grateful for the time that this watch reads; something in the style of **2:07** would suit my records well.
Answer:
**2:27**
